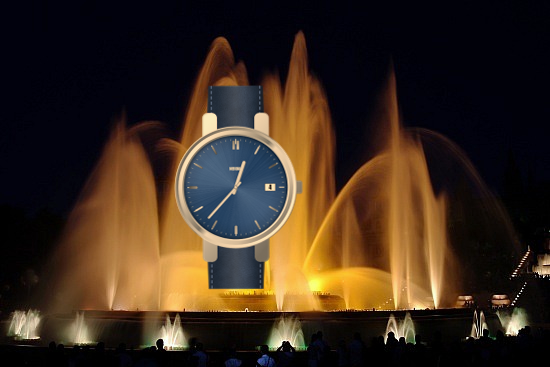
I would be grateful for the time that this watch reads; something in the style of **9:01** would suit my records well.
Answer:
**12:37**
